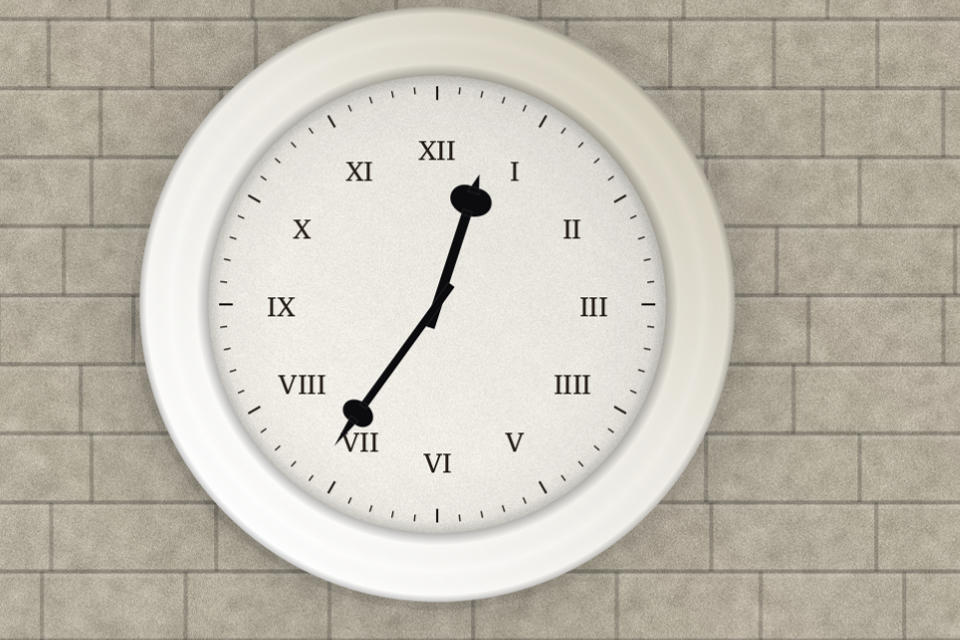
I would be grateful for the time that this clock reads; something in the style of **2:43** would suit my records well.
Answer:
**12:36**
